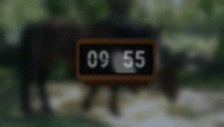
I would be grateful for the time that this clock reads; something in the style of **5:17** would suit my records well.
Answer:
**9:55**
